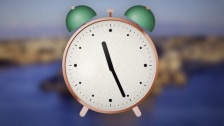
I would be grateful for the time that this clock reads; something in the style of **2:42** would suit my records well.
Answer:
**11:26**
